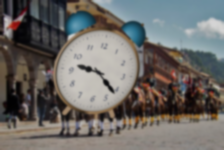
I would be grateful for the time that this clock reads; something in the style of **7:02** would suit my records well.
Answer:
**9:22**
